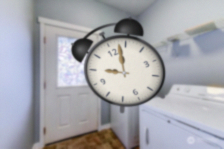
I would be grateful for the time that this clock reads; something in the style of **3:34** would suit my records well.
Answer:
**10:03**
